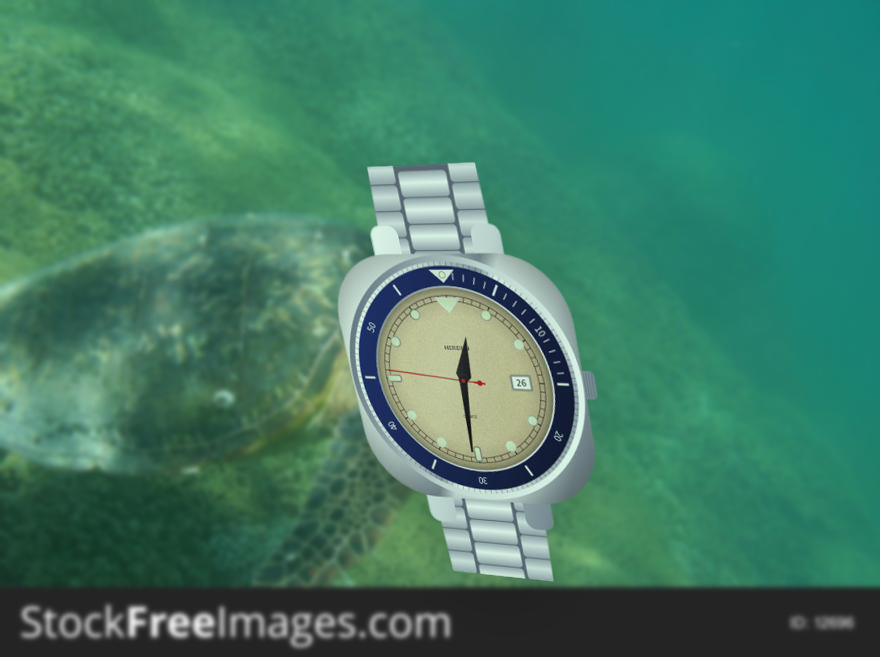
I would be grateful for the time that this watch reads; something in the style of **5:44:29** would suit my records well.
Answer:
**12:30:46**
